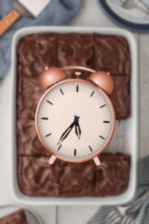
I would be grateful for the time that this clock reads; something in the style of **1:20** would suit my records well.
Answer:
**5:36**
